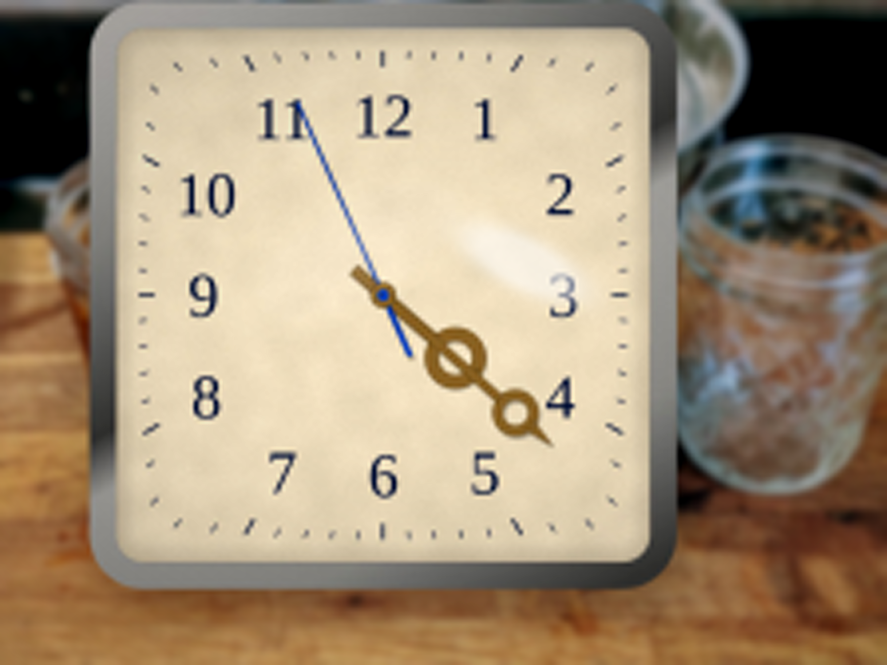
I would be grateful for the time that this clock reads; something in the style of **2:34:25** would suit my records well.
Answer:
**4:21:56**
